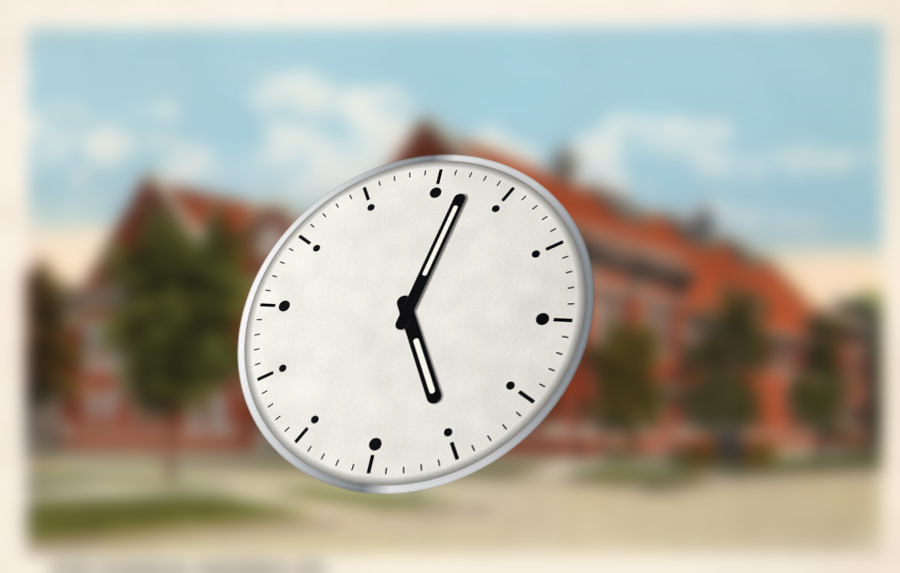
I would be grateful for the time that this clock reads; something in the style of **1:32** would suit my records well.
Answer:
**5:02**
